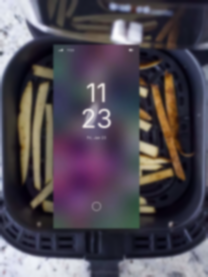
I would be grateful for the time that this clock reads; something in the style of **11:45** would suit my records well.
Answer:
**11:23**
